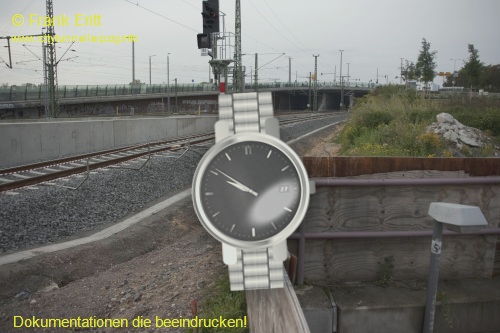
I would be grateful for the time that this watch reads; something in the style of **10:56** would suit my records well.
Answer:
**9:51**
